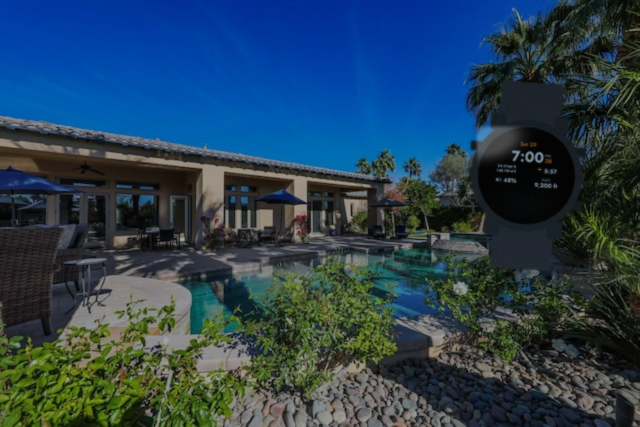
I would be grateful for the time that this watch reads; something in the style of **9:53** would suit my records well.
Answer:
**7:00**
